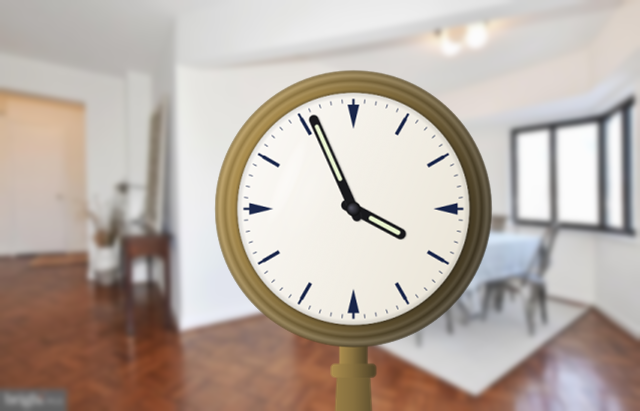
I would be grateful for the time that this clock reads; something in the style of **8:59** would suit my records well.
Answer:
**3:56**
